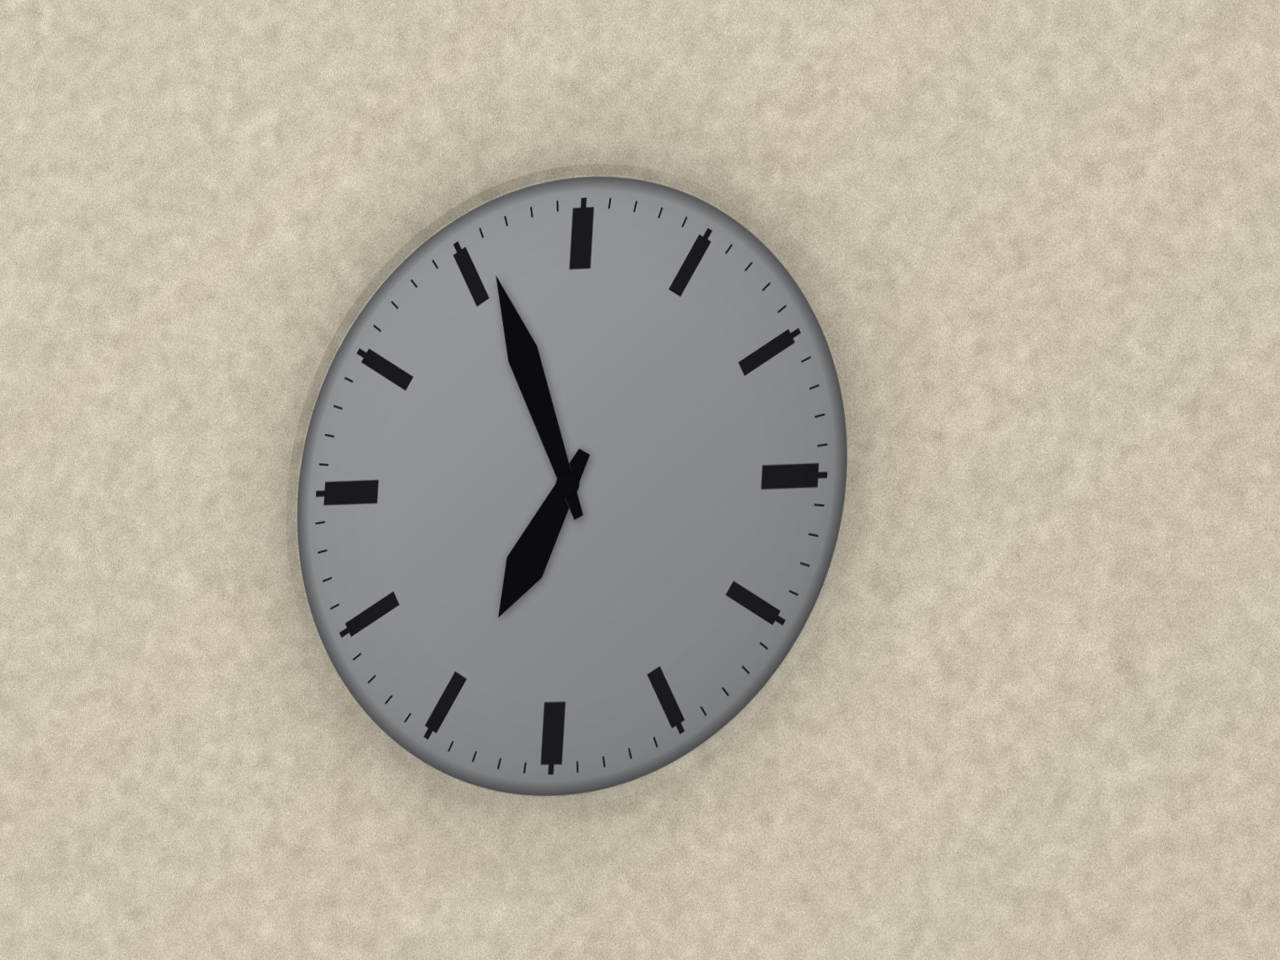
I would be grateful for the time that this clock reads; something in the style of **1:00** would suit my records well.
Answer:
**6:56**
